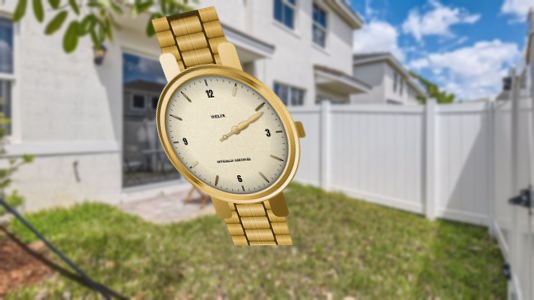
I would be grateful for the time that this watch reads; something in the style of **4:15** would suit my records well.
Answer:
**2:11**
